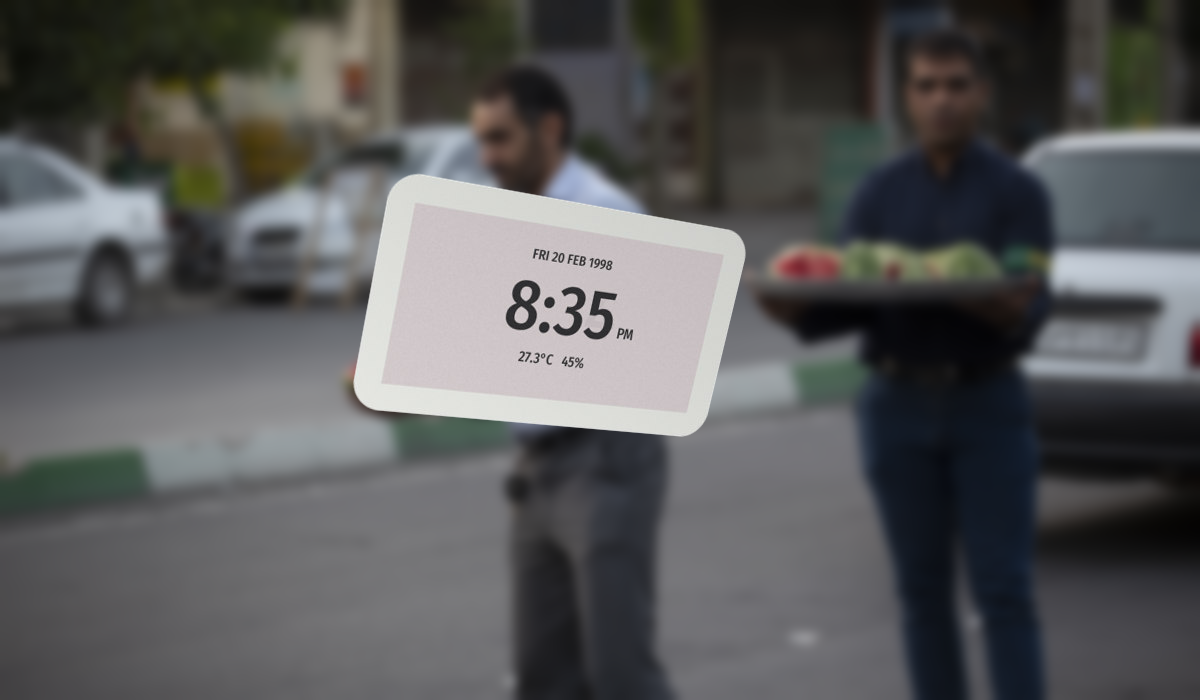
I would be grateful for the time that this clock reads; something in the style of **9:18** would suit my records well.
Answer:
**8:35**
